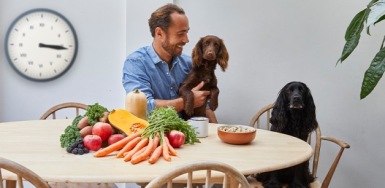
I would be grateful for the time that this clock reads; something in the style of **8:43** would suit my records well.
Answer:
**3:16**
